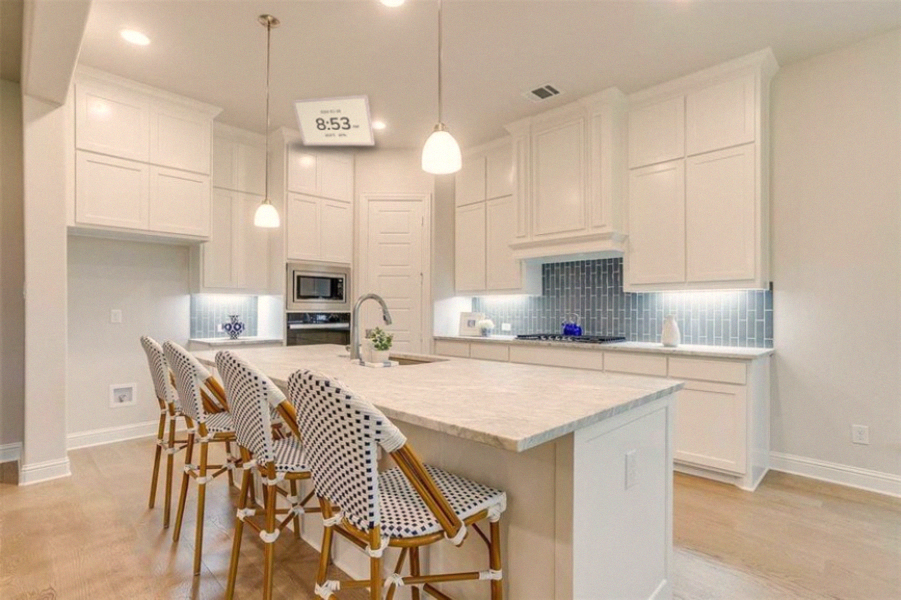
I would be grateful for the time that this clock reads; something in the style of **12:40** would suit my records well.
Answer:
**8:53**
